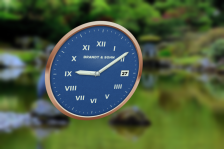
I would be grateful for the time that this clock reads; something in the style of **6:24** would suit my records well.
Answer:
**9:09**
